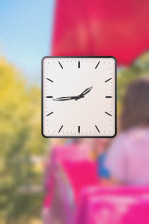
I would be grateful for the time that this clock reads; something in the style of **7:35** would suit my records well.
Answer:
**1:44**
